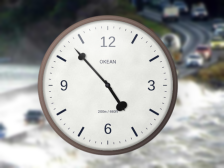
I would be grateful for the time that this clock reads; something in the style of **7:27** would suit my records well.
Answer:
**4:53**
